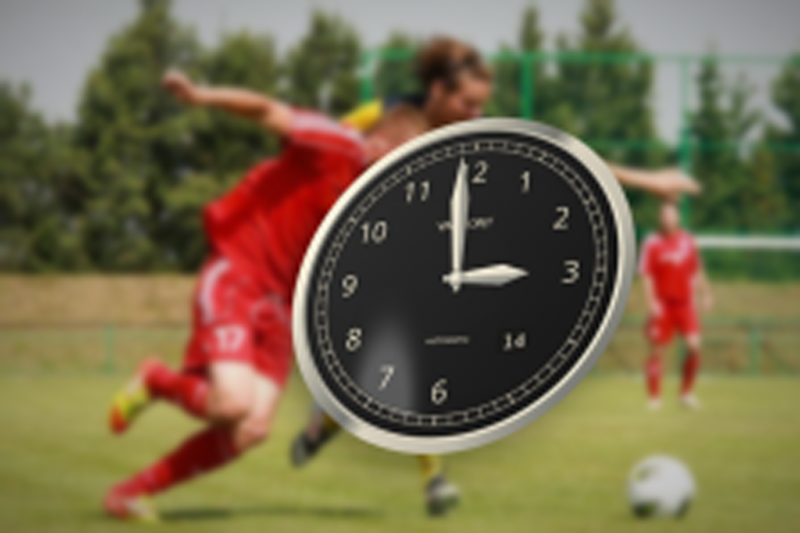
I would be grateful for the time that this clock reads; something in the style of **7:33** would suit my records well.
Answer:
**2:59**
